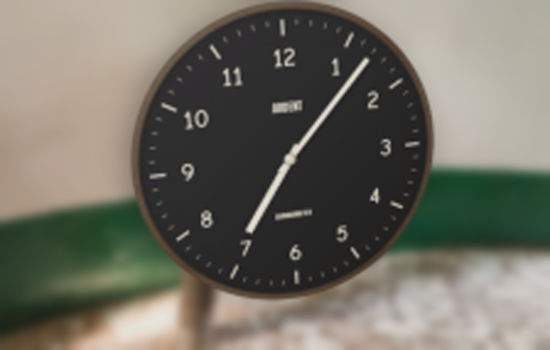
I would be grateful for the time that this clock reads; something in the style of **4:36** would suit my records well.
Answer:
**7:07**
